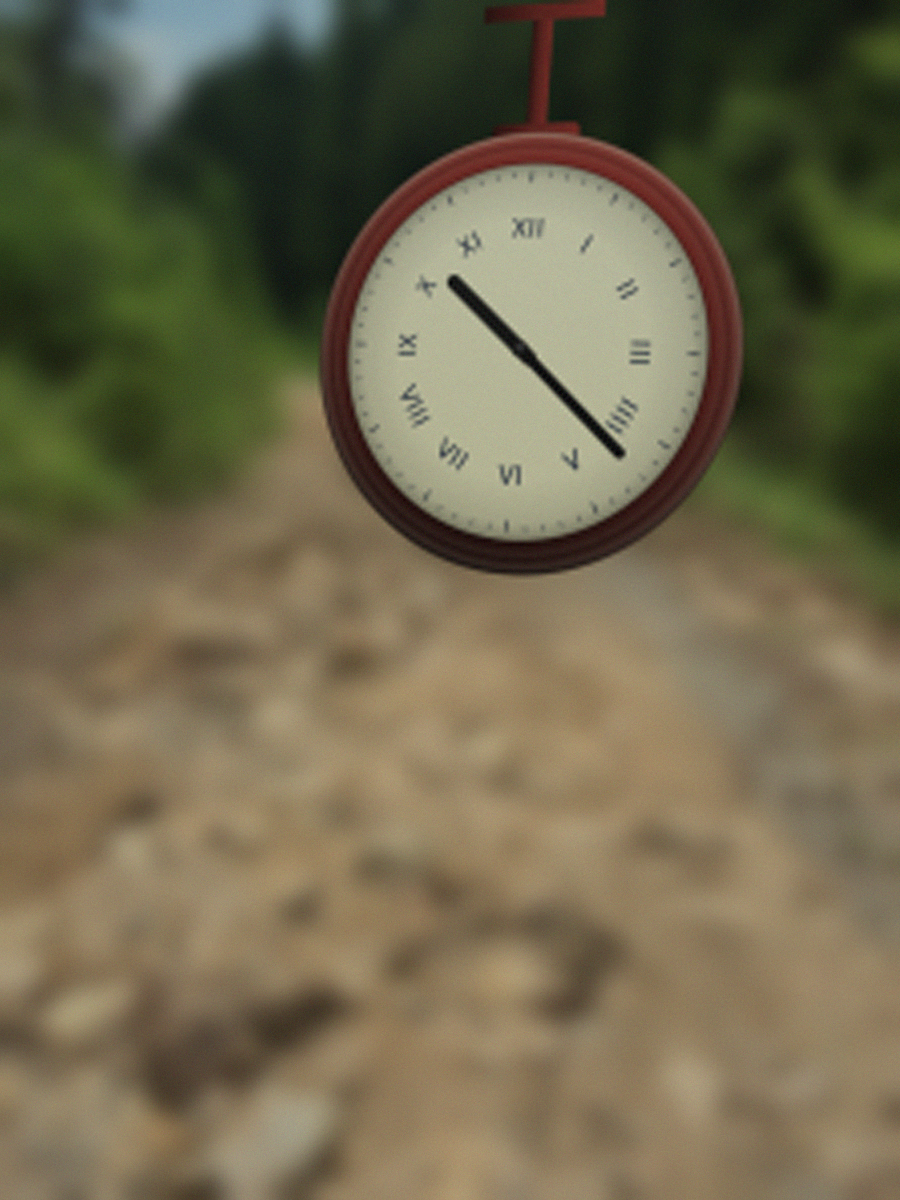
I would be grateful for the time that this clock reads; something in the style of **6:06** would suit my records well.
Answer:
**10:22**
